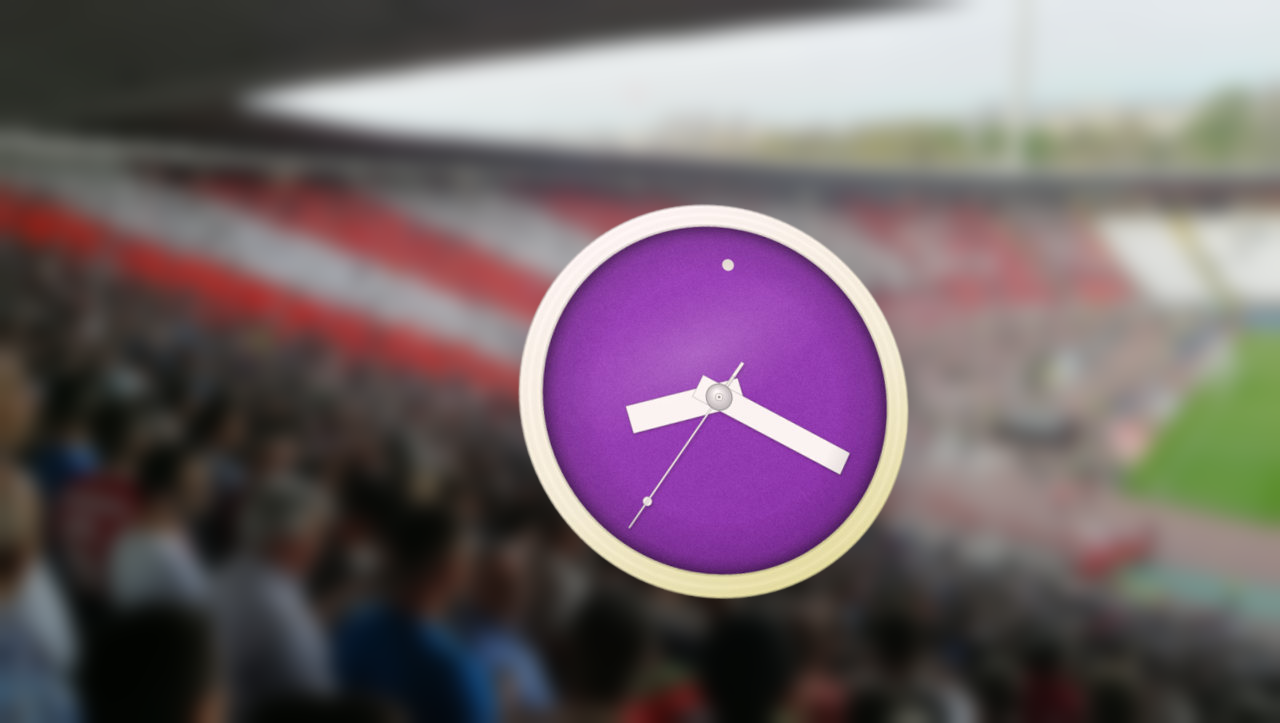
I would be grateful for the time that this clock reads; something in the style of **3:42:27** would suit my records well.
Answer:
**8:18:35**
